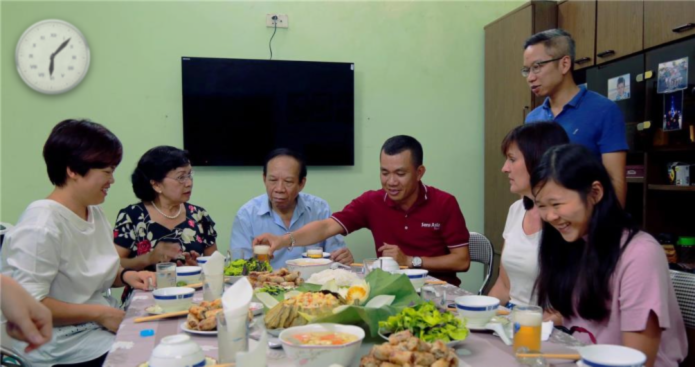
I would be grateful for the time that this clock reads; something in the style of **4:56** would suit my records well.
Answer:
**6:07**
